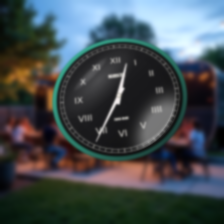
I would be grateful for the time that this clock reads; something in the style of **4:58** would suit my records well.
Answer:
**12:35**
